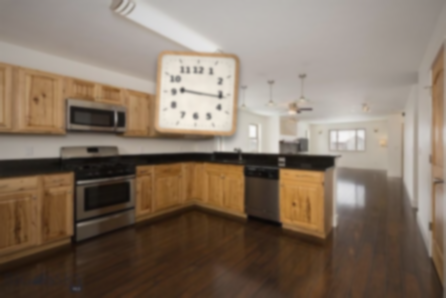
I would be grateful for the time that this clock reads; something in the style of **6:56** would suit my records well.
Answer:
**9:16**
